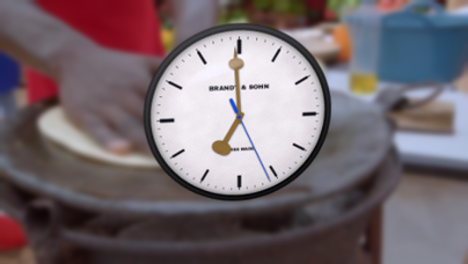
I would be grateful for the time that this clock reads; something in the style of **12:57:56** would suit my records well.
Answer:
**6:59:26**
